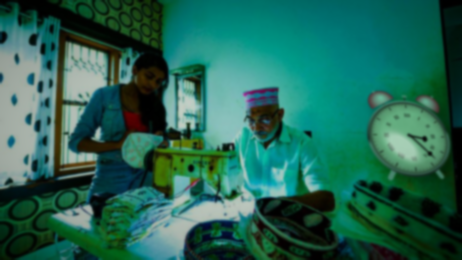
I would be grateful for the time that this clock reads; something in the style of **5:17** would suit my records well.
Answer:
**3:23**
